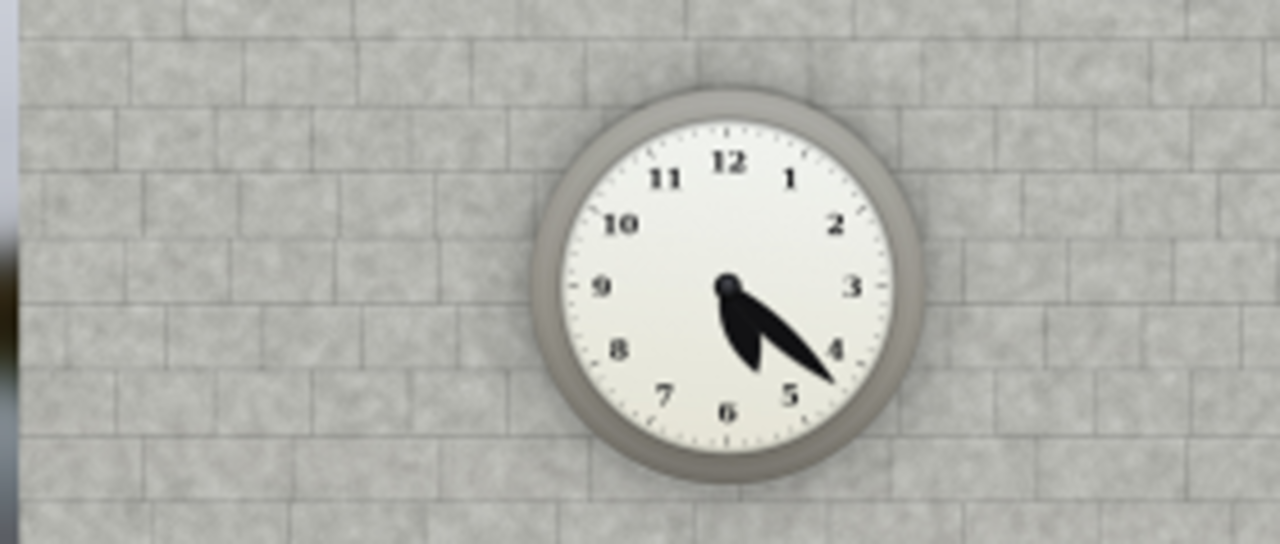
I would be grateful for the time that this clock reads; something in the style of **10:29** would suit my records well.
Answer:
**5:22**
